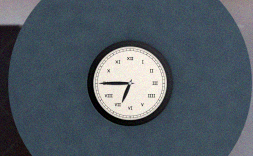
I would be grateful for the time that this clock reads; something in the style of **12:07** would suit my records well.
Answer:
**6:45**
